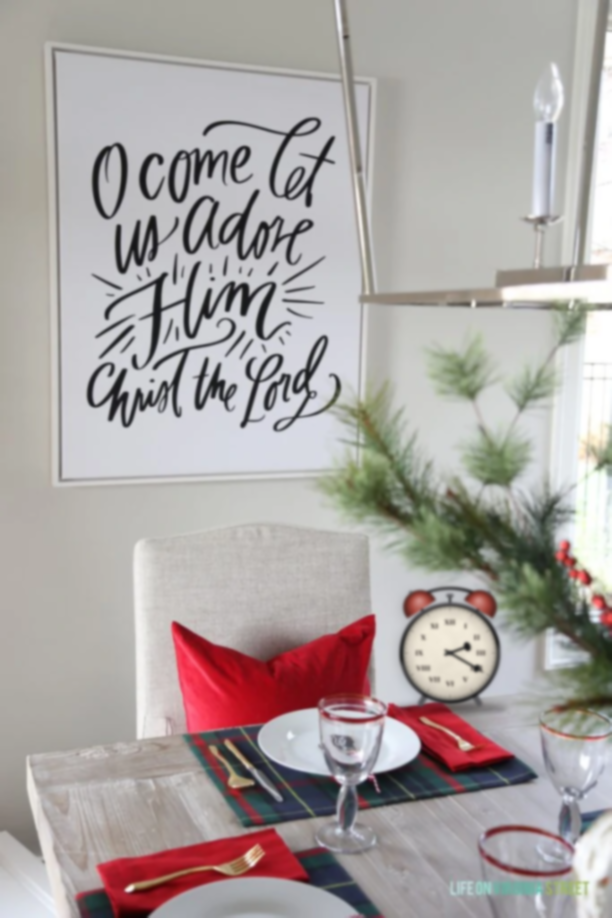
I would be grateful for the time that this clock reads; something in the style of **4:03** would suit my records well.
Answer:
**2:20**
